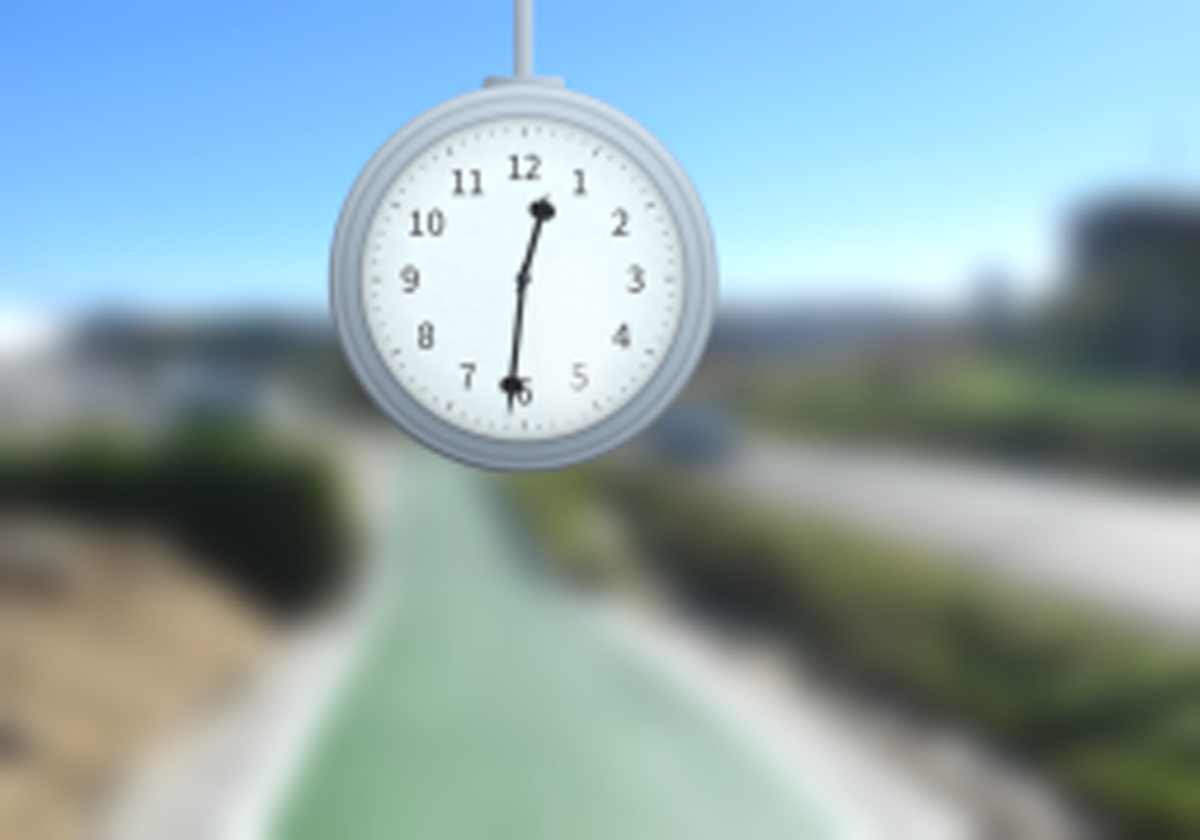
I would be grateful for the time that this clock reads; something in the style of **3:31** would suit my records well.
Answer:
**12:31**
